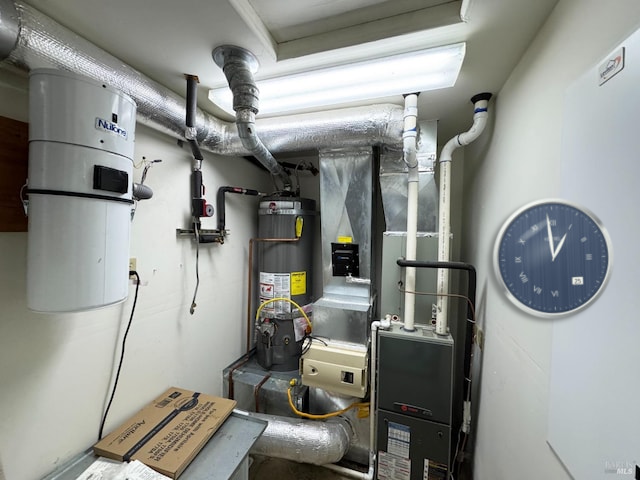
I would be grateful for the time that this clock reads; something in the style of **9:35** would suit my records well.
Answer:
**12:59**
